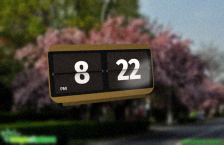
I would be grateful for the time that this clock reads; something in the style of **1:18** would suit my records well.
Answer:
**8:22**
